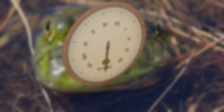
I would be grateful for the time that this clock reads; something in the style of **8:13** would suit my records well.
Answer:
**5:27**
